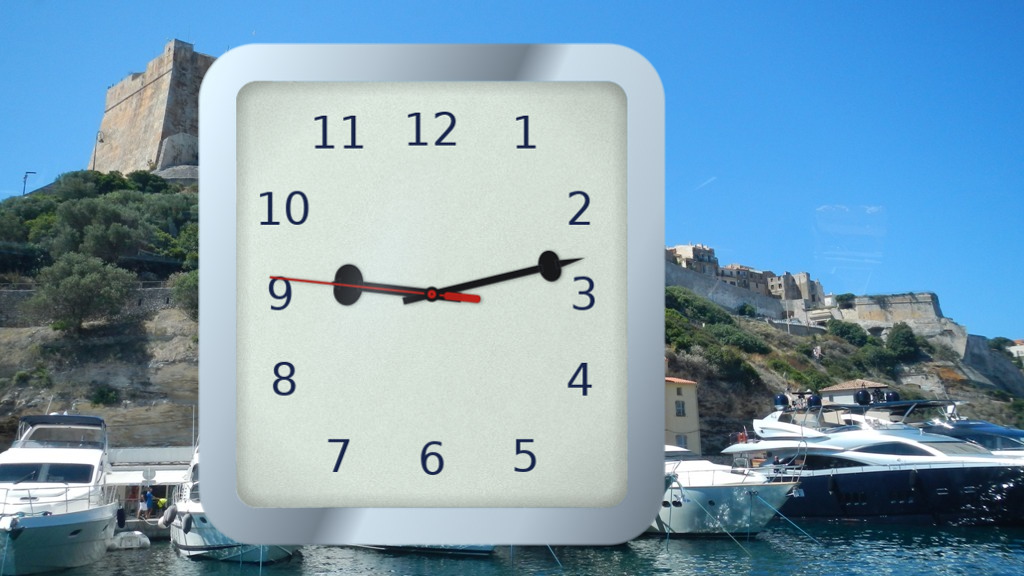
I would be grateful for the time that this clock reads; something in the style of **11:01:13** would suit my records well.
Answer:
**9:12:46**
